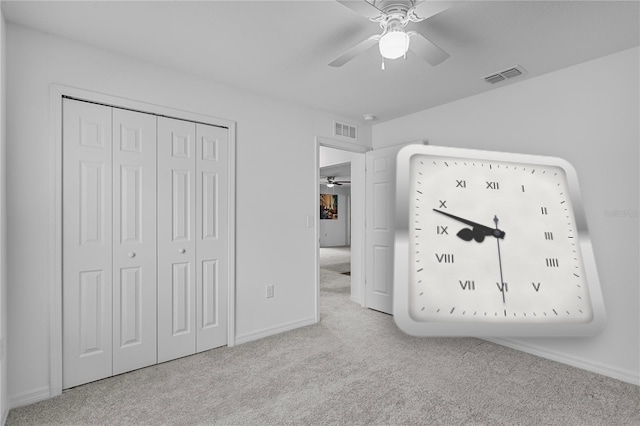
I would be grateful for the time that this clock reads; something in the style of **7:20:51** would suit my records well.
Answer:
**8:48:30**
